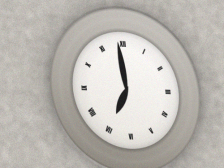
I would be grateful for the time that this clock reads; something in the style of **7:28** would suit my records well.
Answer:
**6:59**
